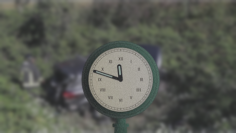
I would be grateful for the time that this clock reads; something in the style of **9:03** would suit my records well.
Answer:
**11:48**
